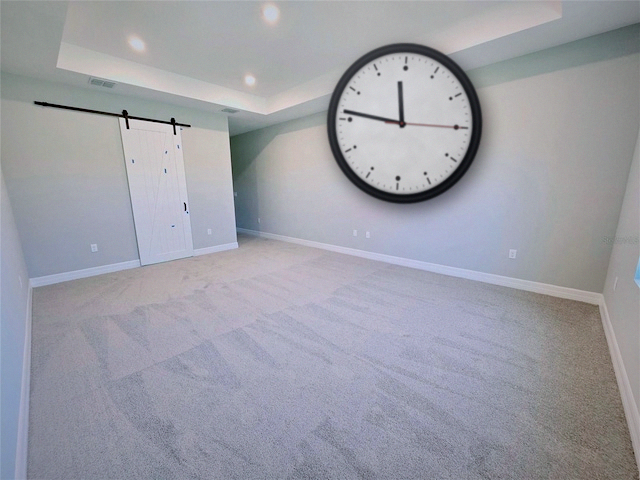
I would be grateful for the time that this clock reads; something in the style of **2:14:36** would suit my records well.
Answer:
**11:46:15**
